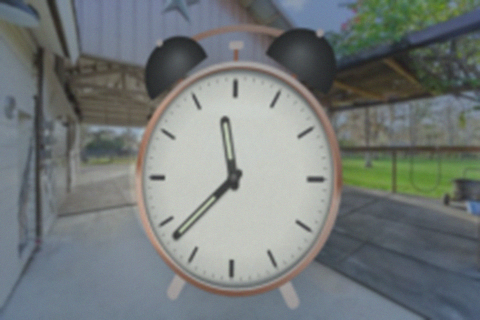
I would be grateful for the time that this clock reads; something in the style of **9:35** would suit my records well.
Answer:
**11:38**
